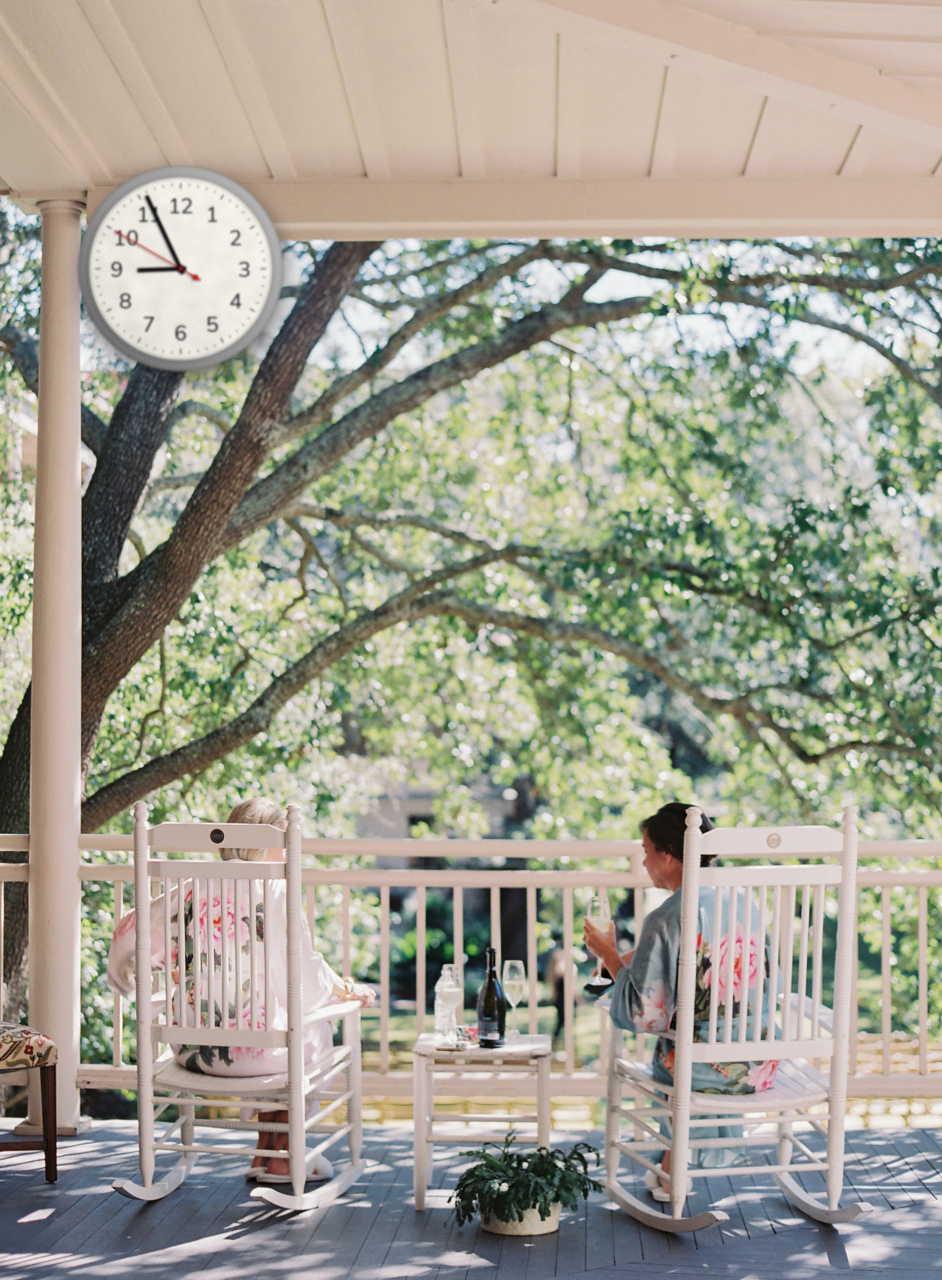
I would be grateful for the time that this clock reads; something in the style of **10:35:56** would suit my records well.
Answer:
**8:55:50**
